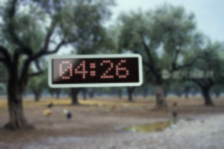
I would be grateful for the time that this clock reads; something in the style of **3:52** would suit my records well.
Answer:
**4:26**
